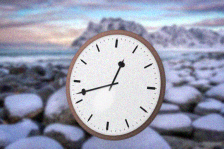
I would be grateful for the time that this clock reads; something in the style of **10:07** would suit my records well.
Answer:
**12:42**
